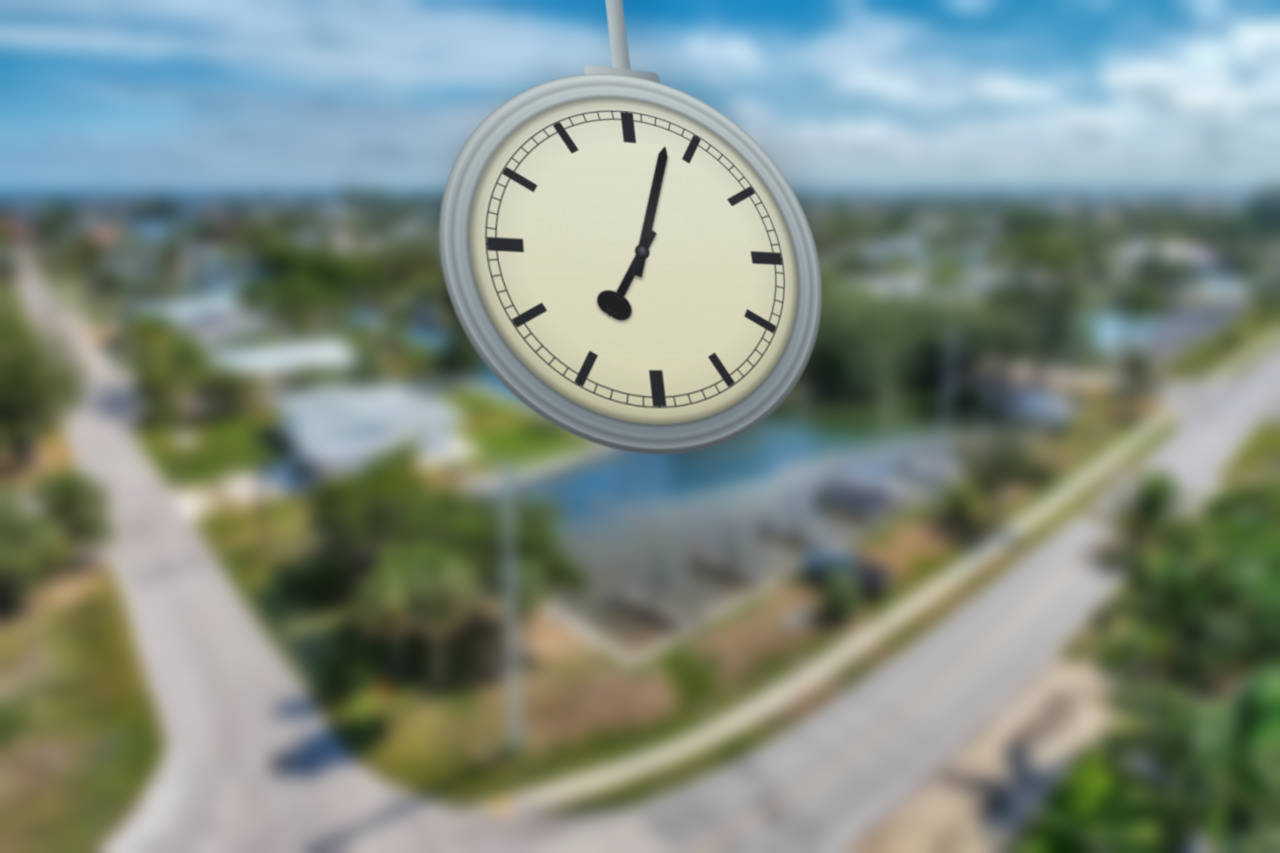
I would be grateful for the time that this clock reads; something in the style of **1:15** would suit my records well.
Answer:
**7:03**
